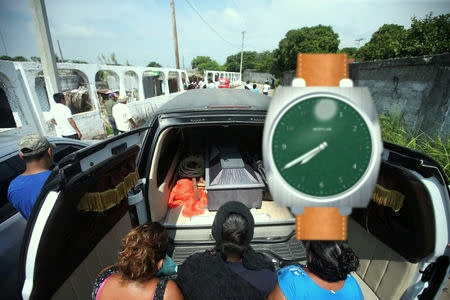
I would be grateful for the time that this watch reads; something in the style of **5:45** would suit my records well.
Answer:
**7:40**
